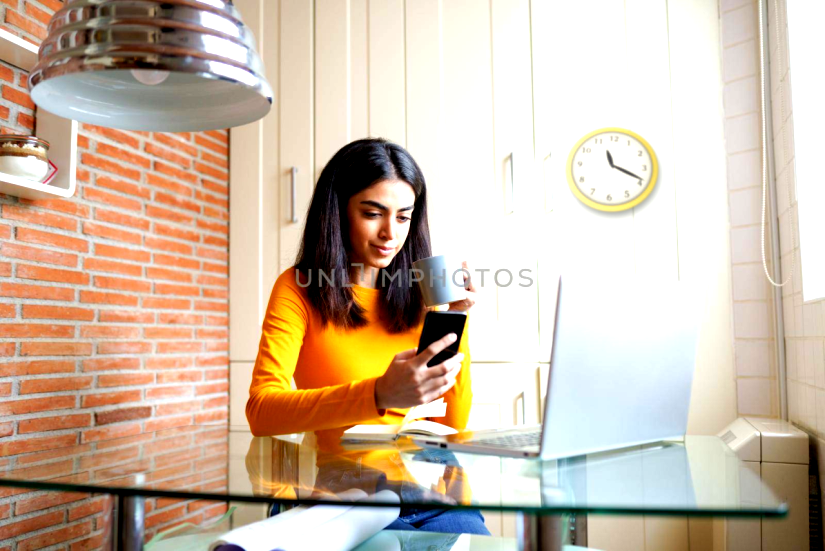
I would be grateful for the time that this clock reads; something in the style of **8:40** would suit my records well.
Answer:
**11:19**
